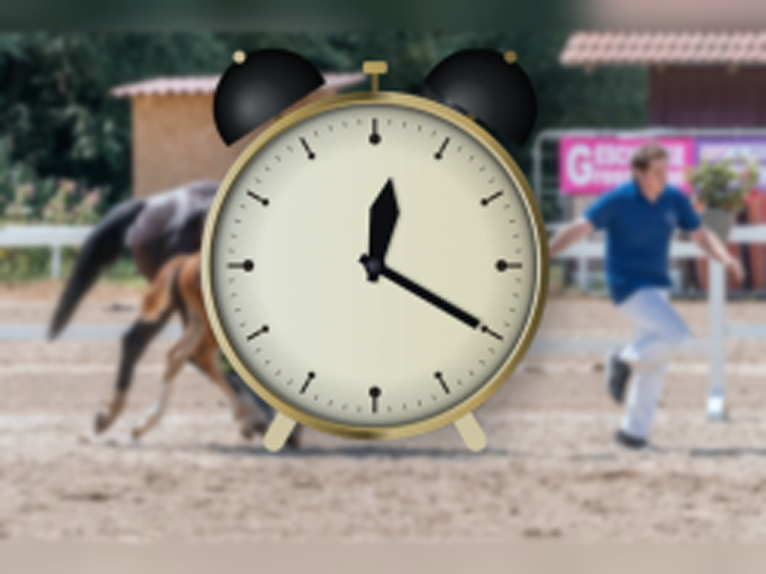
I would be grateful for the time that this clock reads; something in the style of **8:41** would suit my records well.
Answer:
**12:20**
